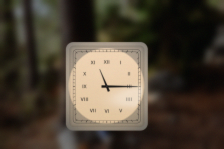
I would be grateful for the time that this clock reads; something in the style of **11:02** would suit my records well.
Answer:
**11:15**
